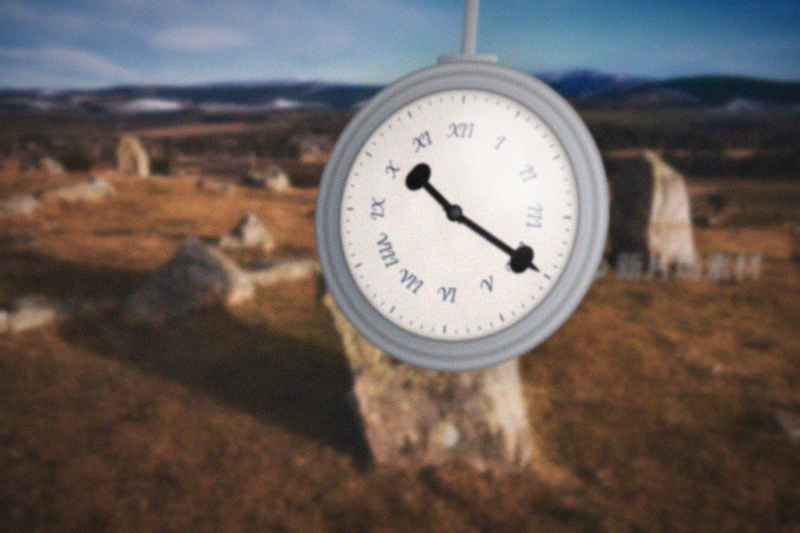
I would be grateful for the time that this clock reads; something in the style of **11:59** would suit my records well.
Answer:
**10:20**
